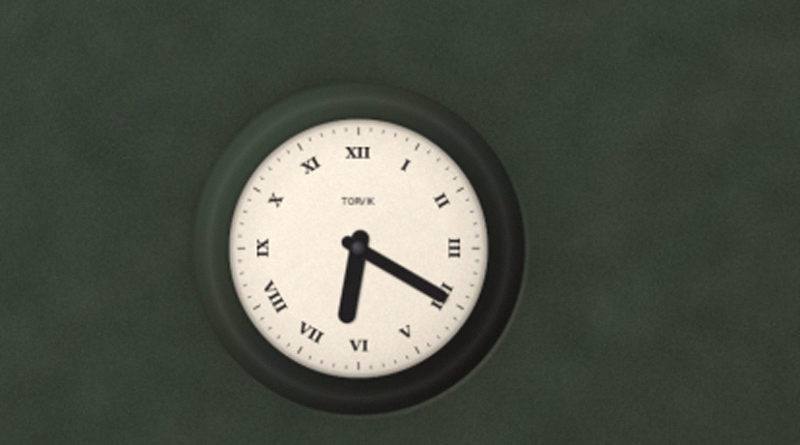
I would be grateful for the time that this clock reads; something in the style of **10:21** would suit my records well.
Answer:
**6:20**
